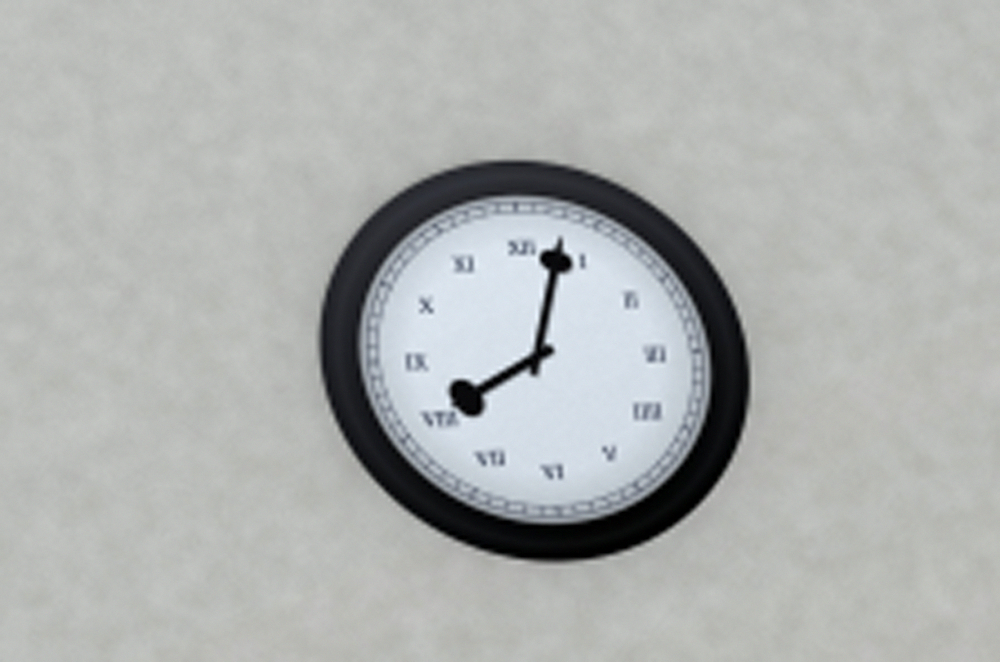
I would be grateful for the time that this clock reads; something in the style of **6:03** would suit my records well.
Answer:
**8:03**
